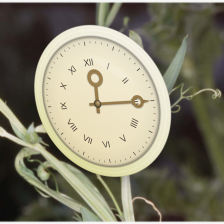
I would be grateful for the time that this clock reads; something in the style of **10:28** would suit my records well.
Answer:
**12:15**
